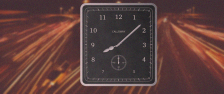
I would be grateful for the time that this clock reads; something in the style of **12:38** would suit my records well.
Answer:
**8:08**
